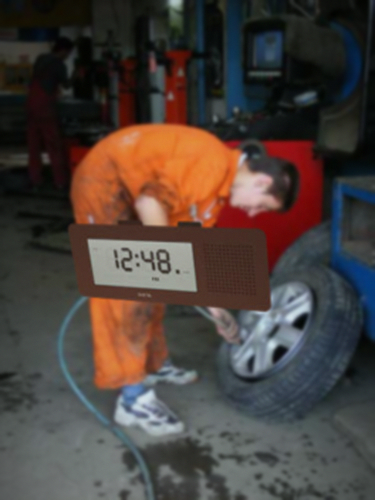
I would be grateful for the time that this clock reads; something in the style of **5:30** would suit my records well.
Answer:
**12:48**
